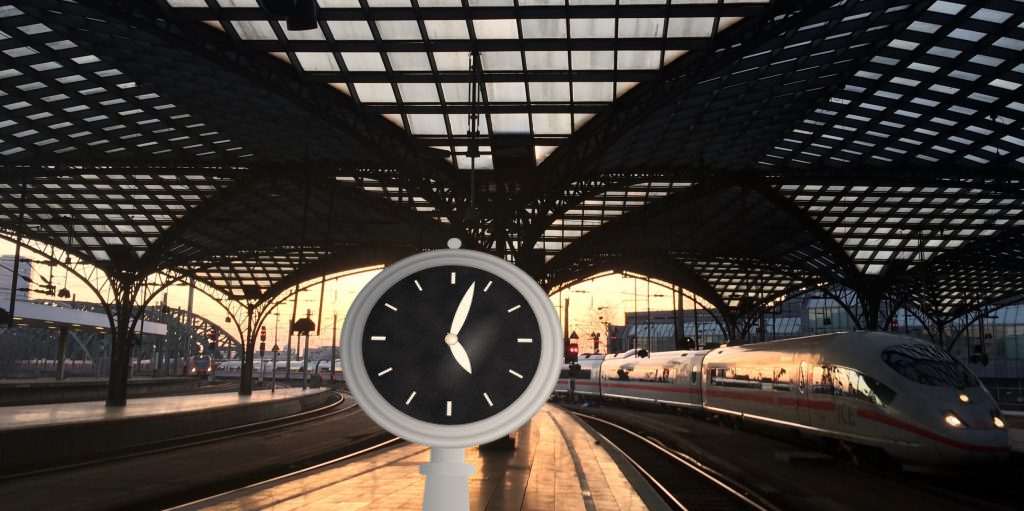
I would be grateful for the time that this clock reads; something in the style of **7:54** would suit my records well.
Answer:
**5:03**
